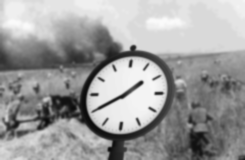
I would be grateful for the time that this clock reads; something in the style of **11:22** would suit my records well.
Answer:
**1:40**
